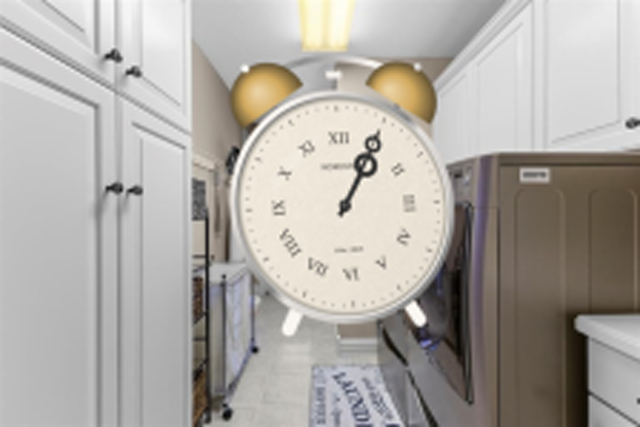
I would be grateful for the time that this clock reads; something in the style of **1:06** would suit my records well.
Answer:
**1:05**
